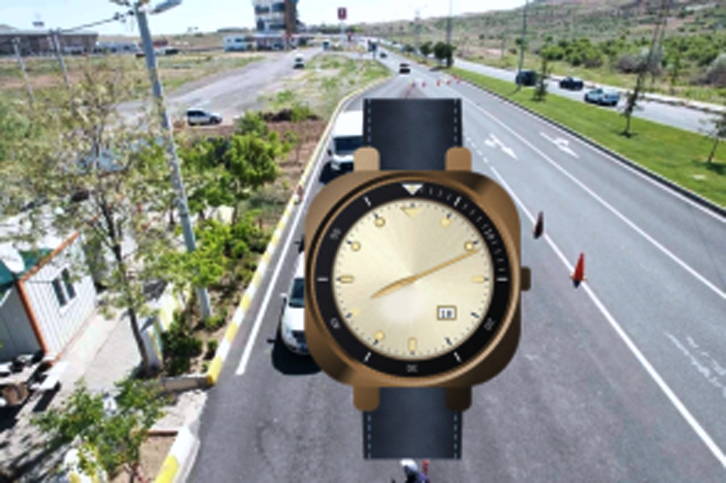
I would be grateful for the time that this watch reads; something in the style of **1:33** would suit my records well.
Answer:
**8:11**
